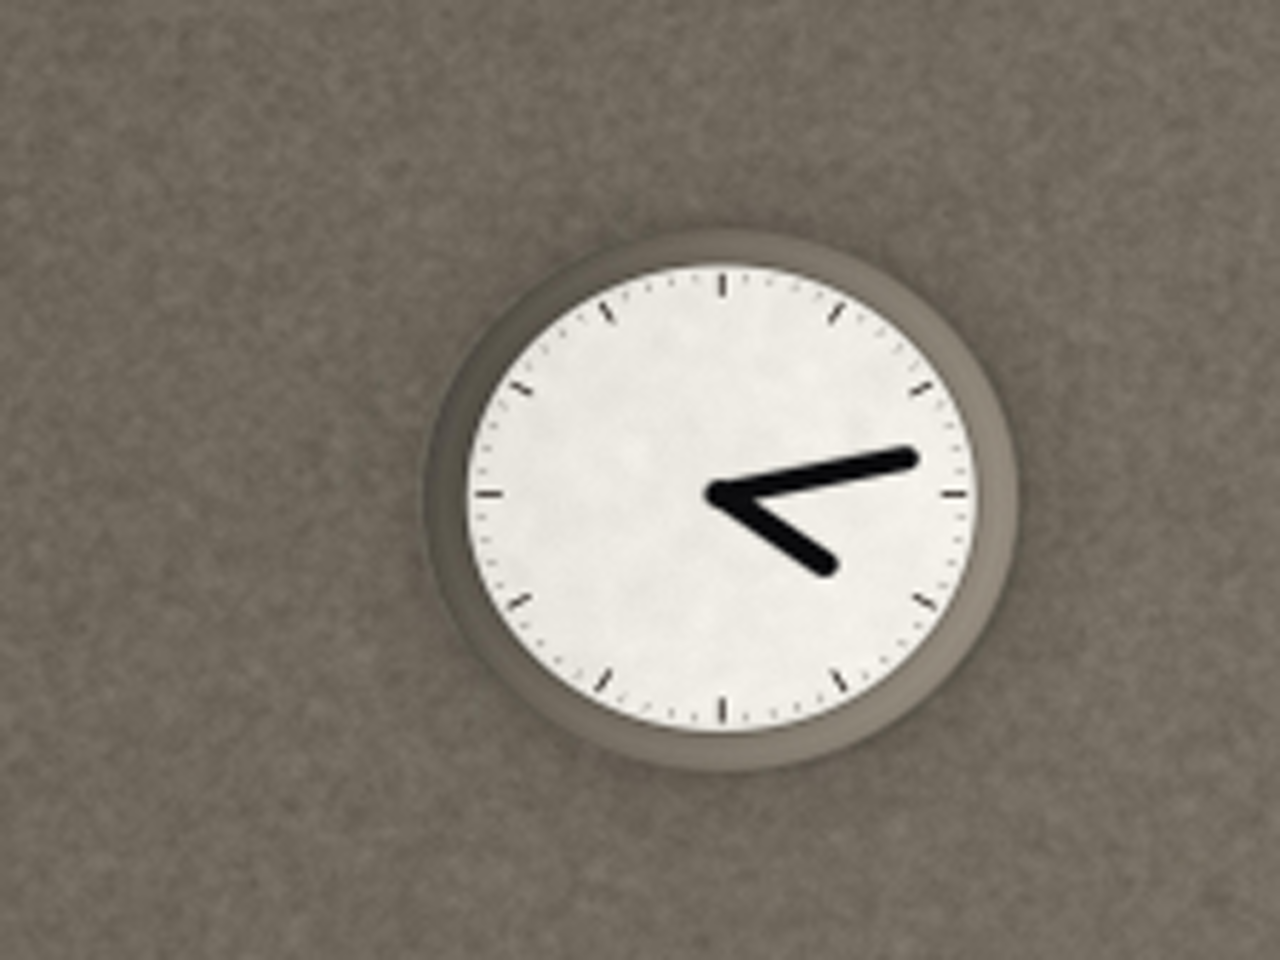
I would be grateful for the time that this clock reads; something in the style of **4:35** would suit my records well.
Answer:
**4:13**
